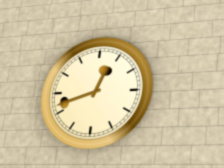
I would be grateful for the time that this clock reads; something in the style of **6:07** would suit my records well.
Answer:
**12:42**
